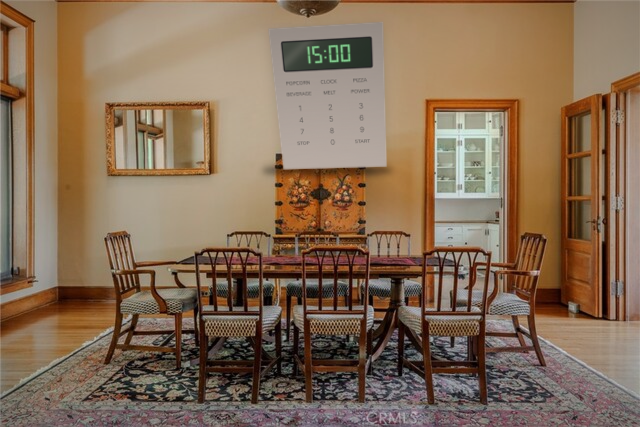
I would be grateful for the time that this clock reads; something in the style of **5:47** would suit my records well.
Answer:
**15:00**
